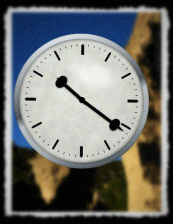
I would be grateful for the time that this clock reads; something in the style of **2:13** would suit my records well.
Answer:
**10:21**
